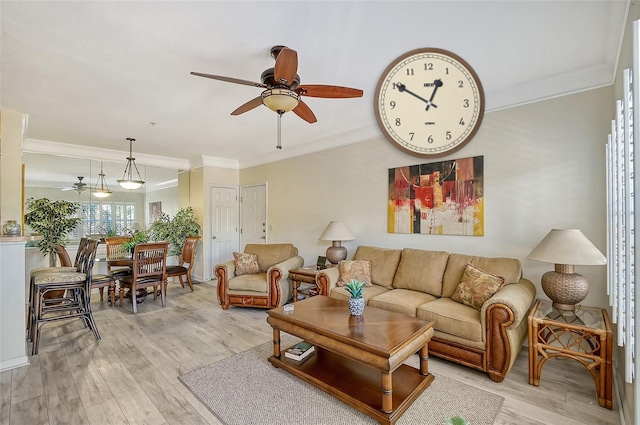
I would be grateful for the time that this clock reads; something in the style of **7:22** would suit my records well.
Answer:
**12:50**
